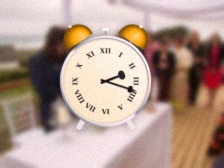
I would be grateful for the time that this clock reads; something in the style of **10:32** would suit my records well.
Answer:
**2:18**
